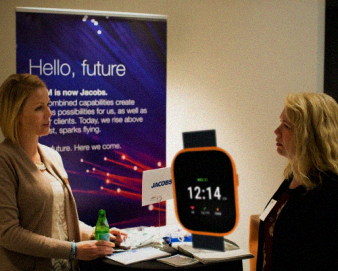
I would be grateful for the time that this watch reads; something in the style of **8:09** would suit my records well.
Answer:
**12:14**
